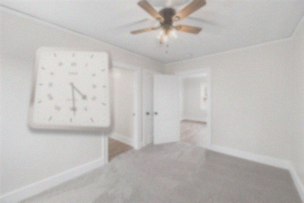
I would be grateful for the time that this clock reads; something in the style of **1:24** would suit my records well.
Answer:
**4:29**
